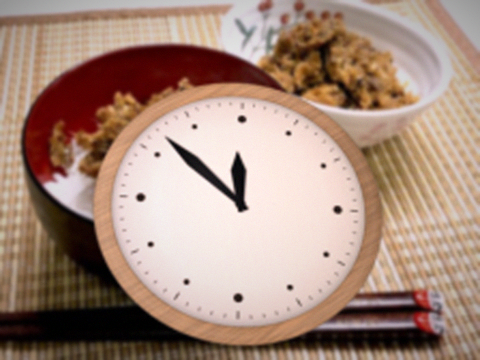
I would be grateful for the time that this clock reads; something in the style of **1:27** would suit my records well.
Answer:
**11:52**
